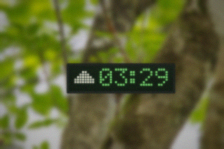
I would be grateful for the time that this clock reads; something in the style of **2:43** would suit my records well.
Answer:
**3:29**
